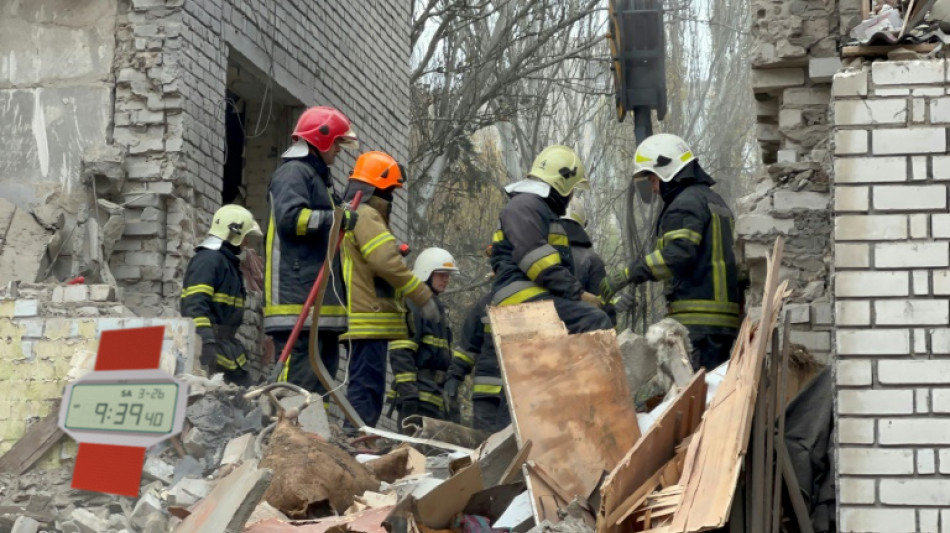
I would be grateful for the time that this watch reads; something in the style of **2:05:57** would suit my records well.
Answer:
**9:39:40**
